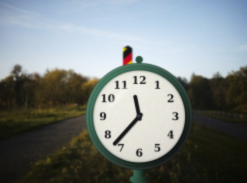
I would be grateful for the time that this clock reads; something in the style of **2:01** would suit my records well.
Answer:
**11:37**
